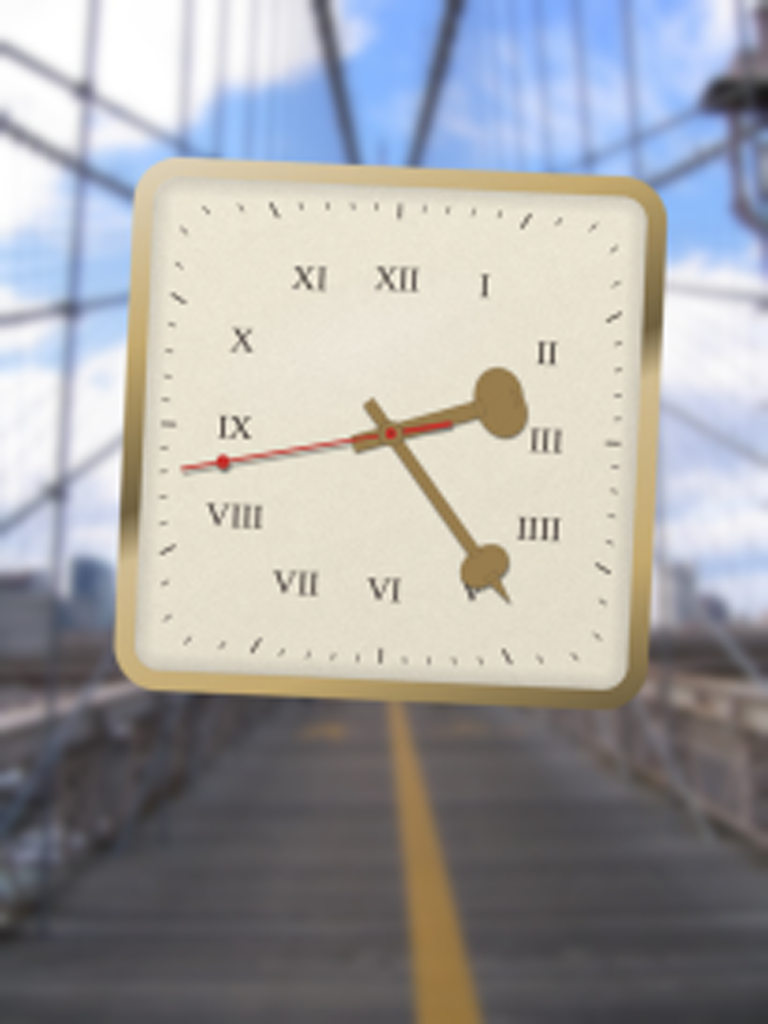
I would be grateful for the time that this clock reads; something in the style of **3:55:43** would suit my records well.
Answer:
**2:23:43**
